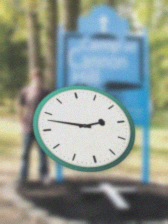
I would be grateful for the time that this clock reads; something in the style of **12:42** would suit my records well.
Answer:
**2:48**
